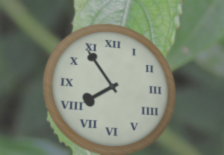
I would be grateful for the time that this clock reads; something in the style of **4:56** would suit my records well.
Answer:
**7:54**
